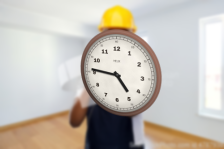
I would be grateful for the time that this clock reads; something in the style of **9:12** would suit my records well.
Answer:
**4:46**
